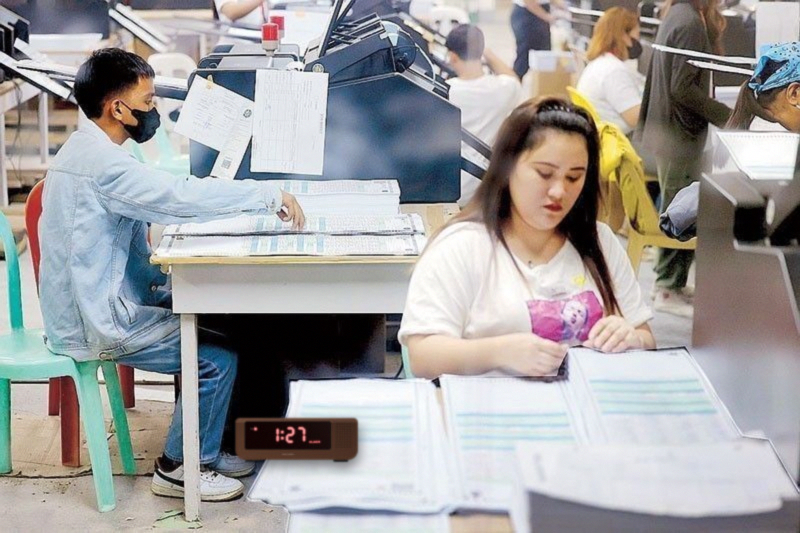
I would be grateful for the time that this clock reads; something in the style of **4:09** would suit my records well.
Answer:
**1:27**
